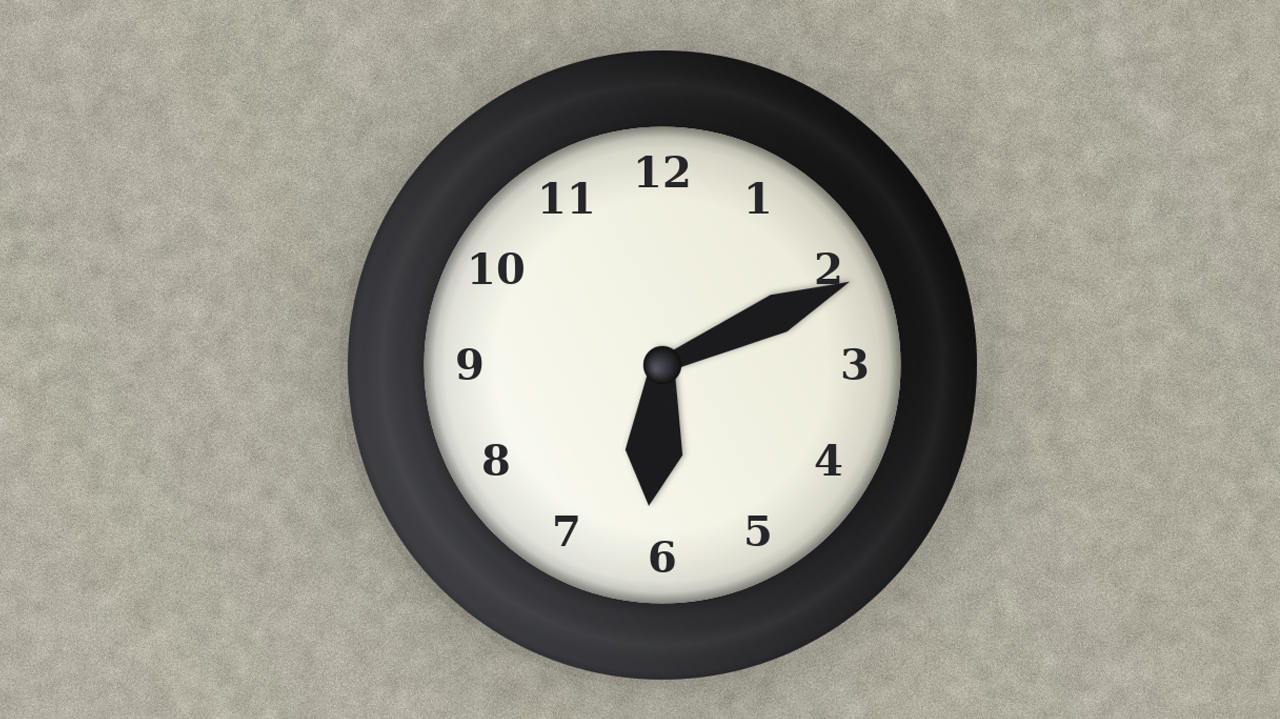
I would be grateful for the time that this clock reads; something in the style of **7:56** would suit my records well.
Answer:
**6:11**
